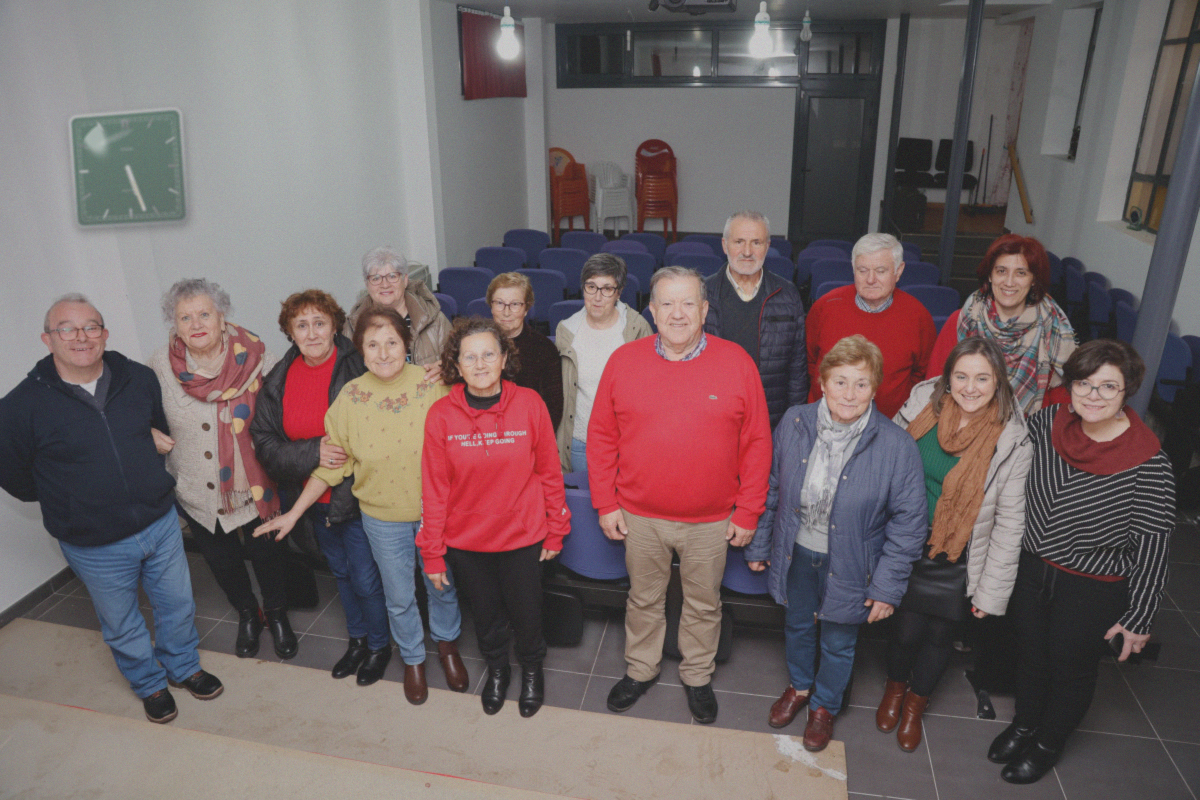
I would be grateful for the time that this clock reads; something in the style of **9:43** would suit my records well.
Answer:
**5:27**
